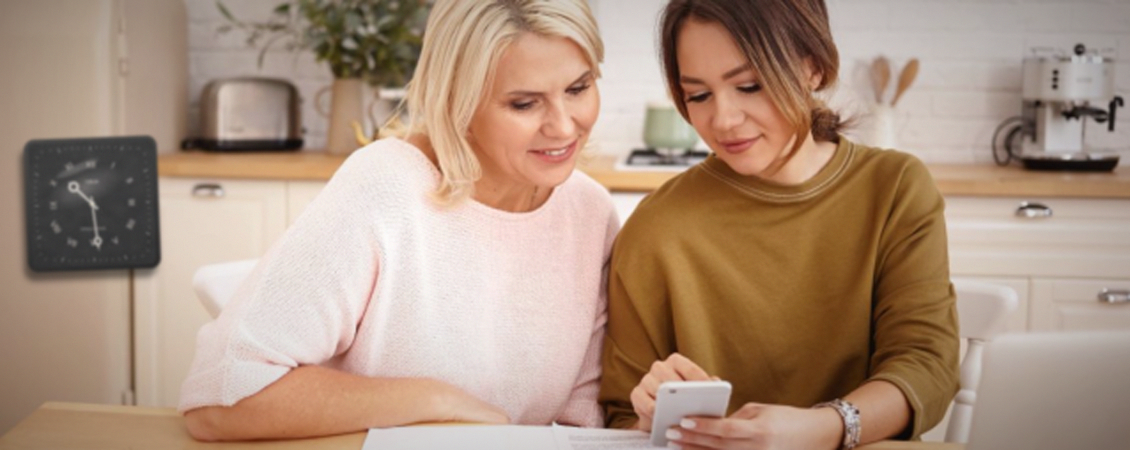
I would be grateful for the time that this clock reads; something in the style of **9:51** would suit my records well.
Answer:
**10:29**
